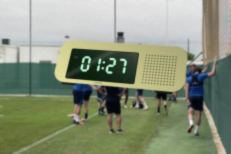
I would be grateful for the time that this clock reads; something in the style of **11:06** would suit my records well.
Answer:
**1:27**
